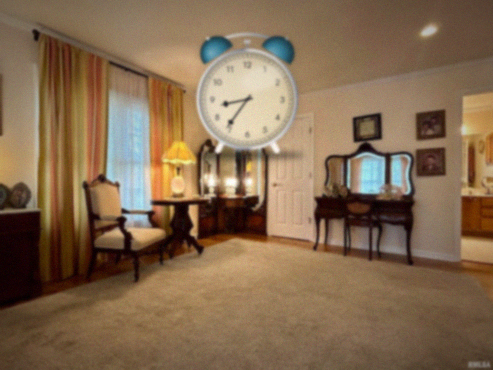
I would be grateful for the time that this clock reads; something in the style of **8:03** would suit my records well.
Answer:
**8:36**
